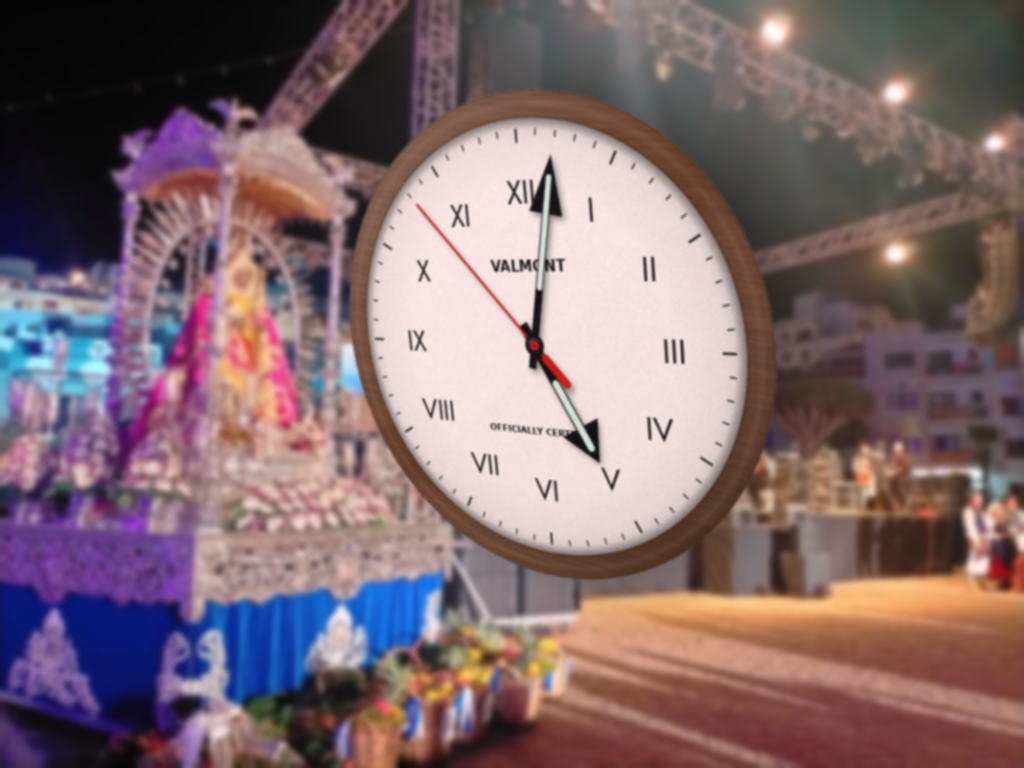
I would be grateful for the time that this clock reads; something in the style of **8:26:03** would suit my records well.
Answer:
**5:01:53**
